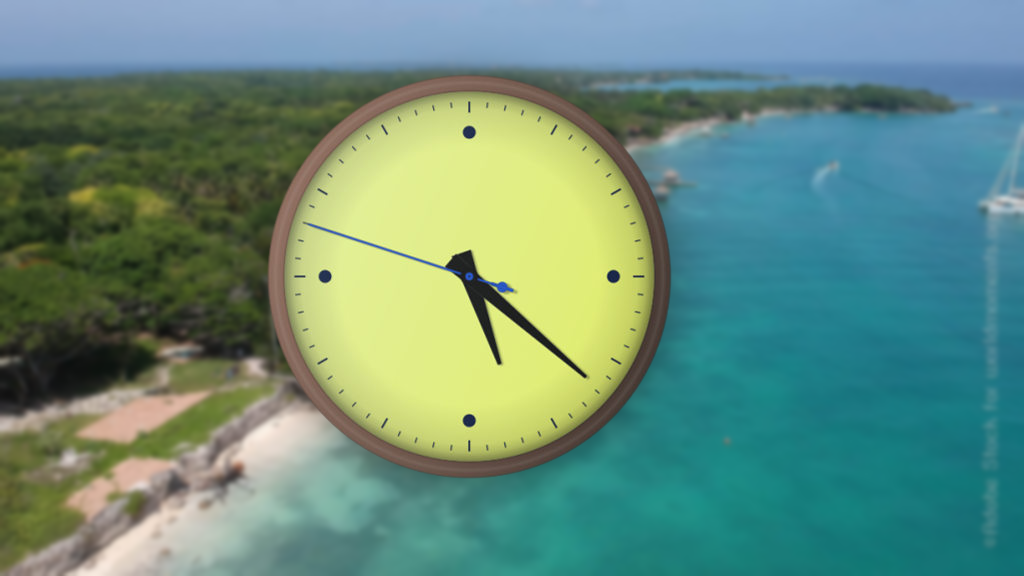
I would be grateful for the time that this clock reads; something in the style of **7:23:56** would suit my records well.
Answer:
**5:21:48**
